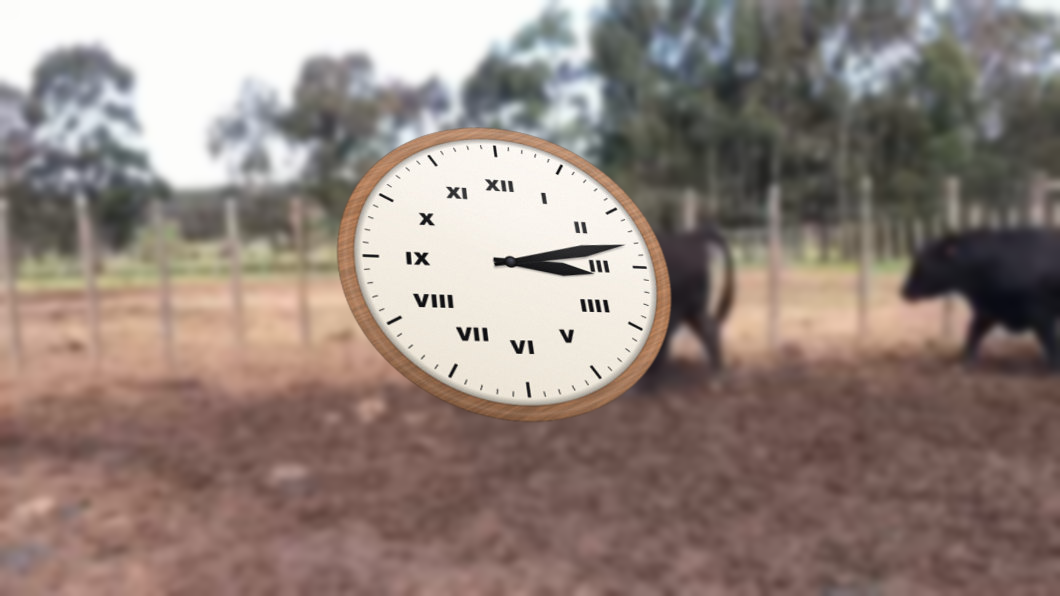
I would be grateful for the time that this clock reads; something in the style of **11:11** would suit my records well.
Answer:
**3:13**
